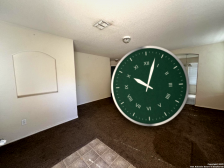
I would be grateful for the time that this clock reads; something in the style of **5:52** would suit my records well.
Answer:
**10:03**
